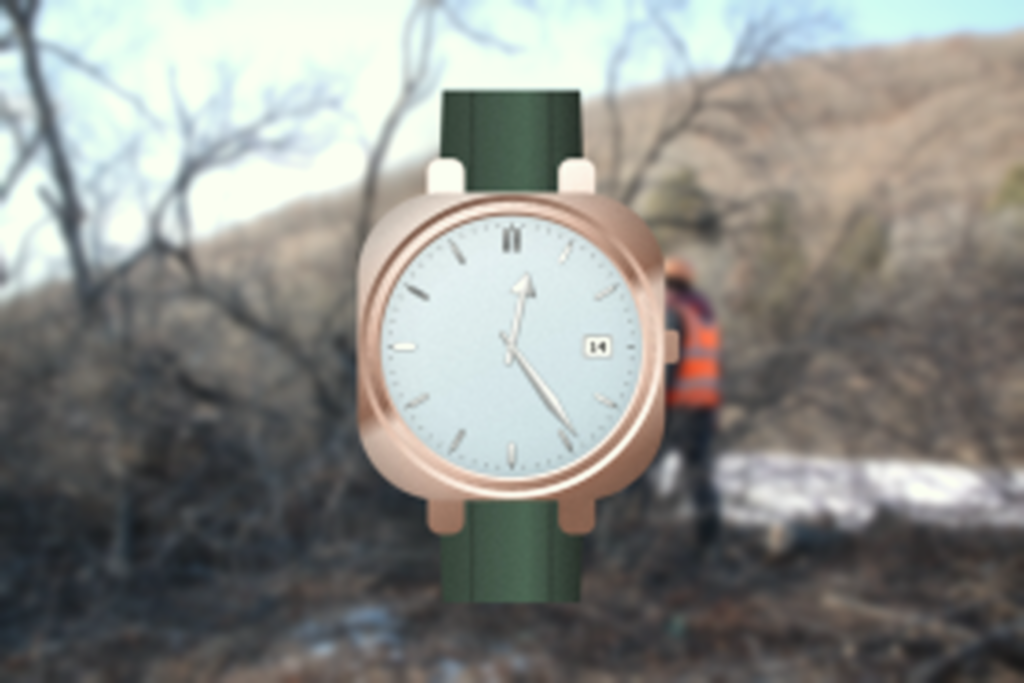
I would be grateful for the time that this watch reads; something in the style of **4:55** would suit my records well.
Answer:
**12:24**
